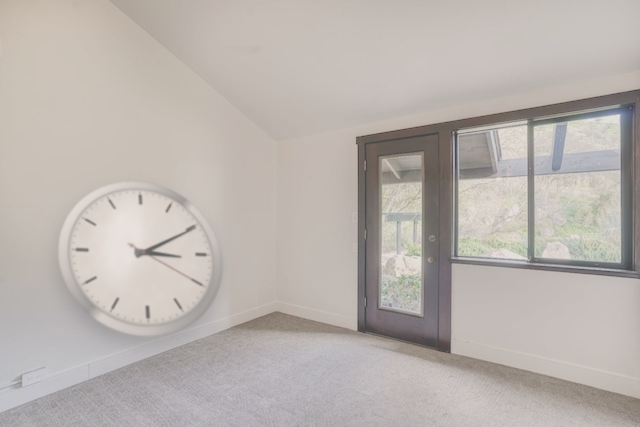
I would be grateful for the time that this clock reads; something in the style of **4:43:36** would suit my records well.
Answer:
**3:10:20**
